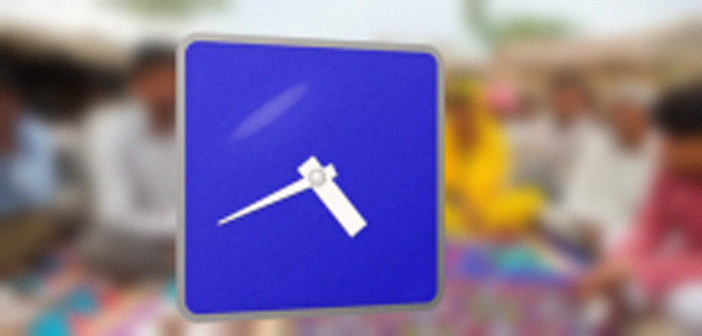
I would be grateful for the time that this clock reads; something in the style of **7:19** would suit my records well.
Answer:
**4:41**
